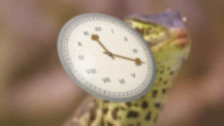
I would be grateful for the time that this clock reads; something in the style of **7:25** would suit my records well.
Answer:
**11:19**
